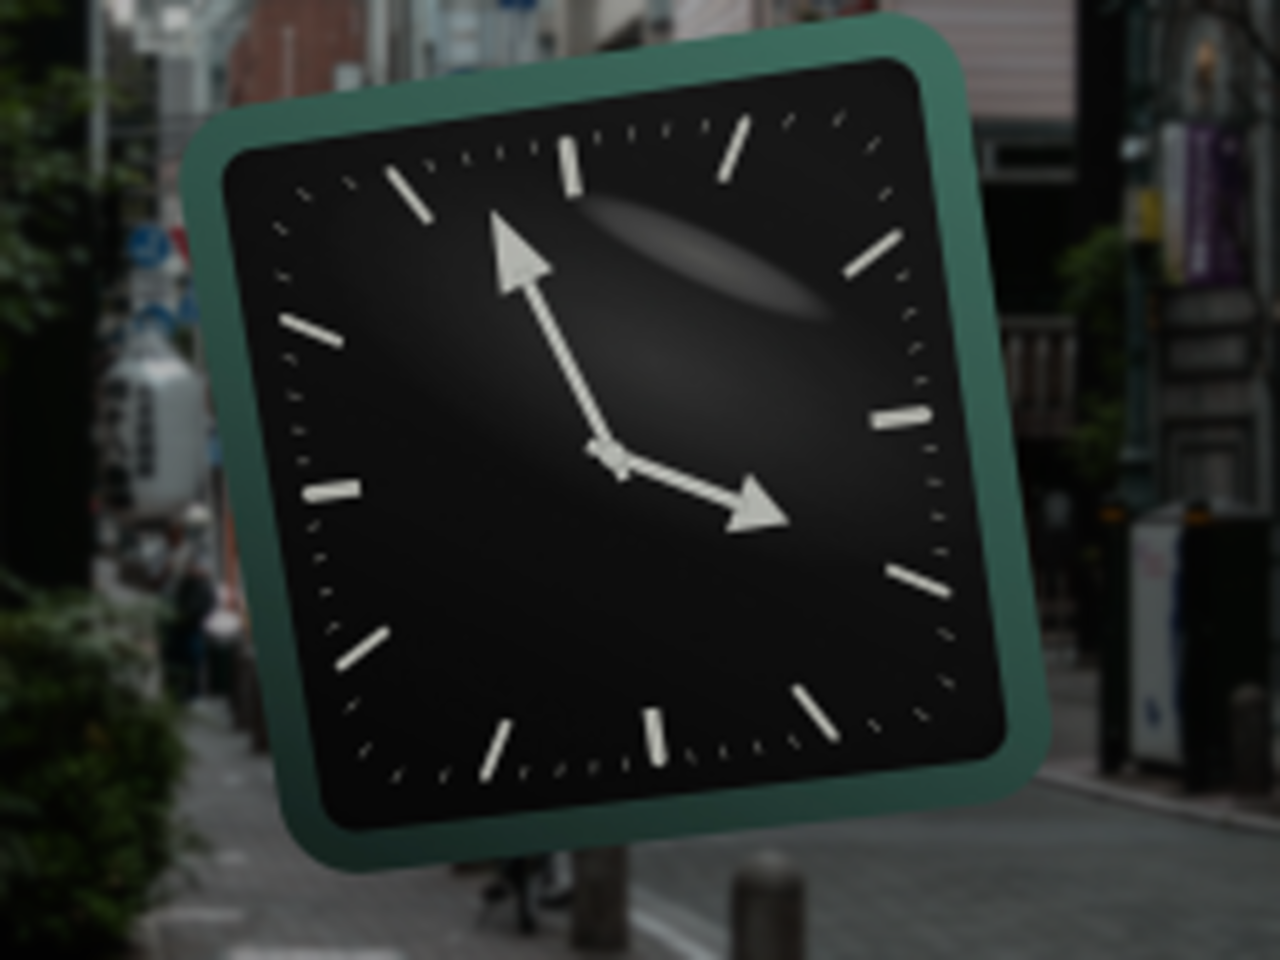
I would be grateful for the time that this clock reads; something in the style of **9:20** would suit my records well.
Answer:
**3:57**
